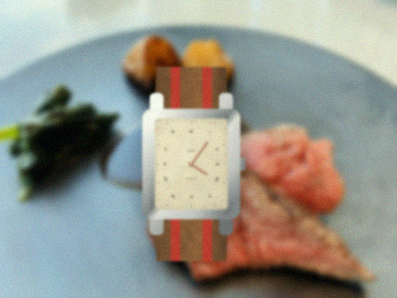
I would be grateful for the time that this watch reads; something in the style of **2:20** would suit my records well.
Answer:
**4:06**
